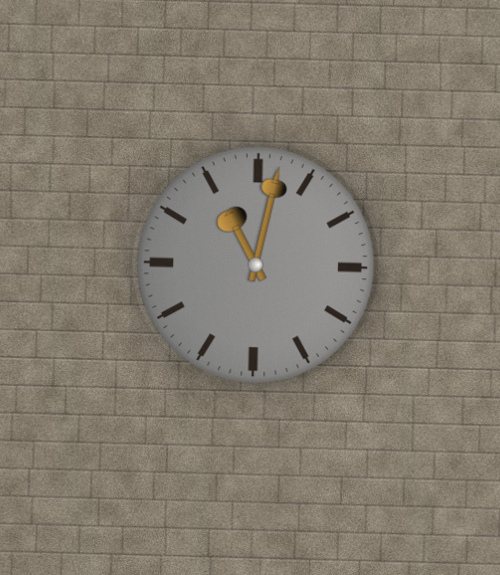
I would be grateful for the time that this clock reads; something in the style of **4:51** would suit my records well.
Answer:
**11:02**
